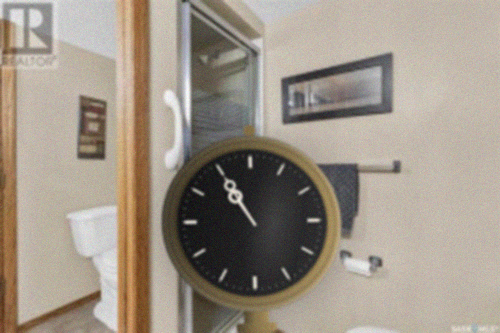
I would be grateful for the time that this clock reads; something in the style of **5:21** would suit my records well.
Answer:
**10:55**
